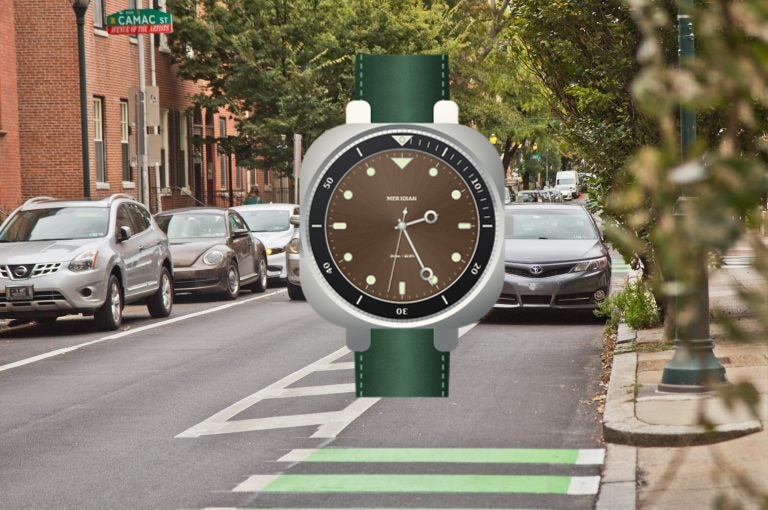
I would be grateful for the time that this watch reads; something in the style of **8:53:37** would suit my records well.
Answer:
**2:25:32**
